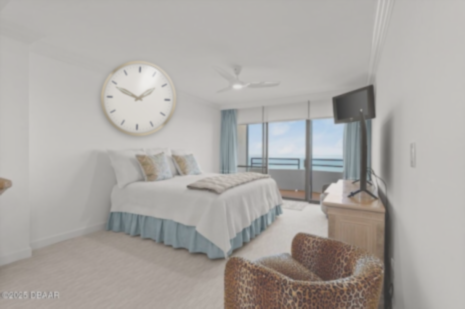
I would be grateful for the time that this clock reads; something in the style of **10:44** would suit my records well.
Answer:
**1:49**
